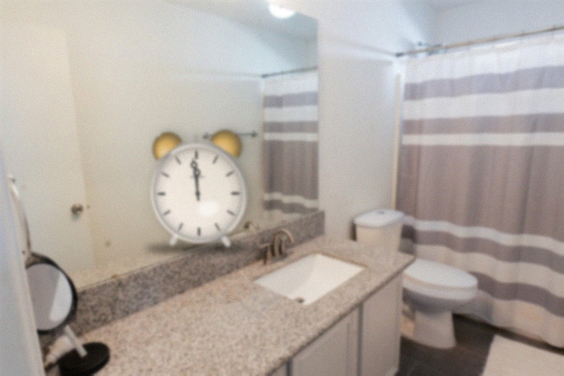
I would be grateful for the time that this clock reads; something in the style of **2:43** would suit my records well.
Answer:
**11:59**
